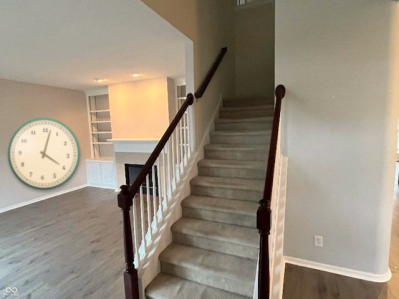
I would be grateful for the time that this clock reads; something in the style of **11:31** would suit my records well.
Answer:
**4:02**
